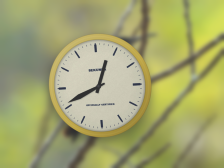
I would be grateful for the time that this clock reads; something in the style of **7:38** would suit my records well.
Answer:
**12:41**
